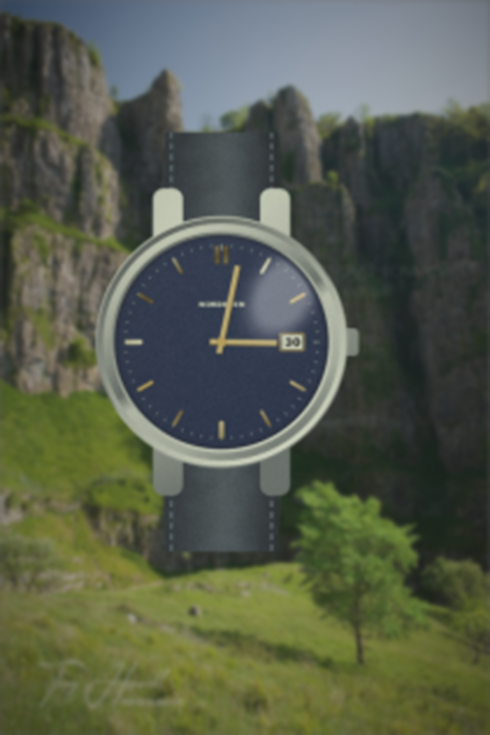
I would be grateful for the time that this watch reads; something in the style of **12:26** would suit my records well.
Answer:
**3:02**
